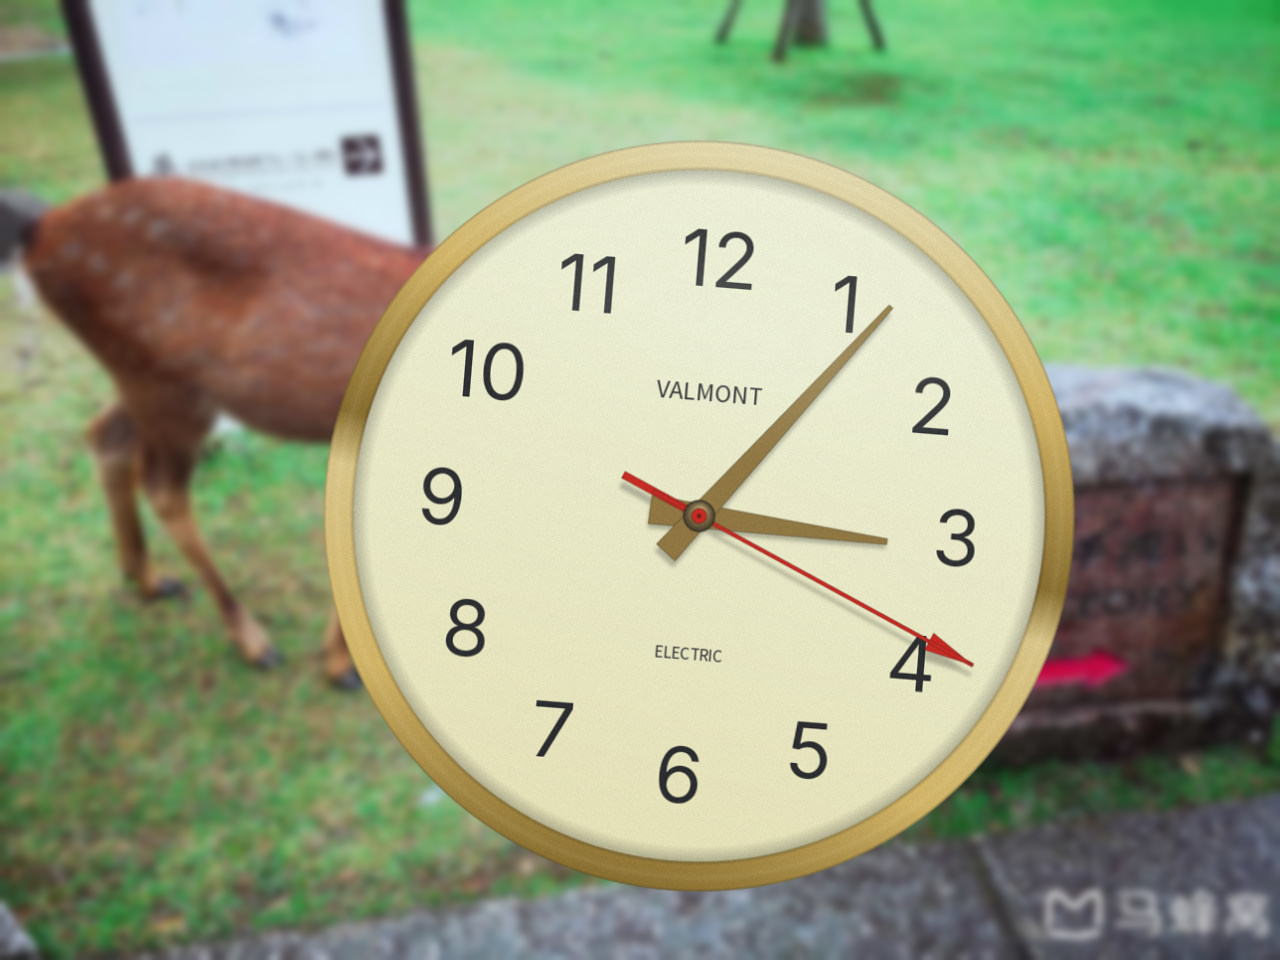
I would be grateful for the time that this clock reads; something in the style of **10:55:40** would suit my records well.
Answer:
**3:06:19**
